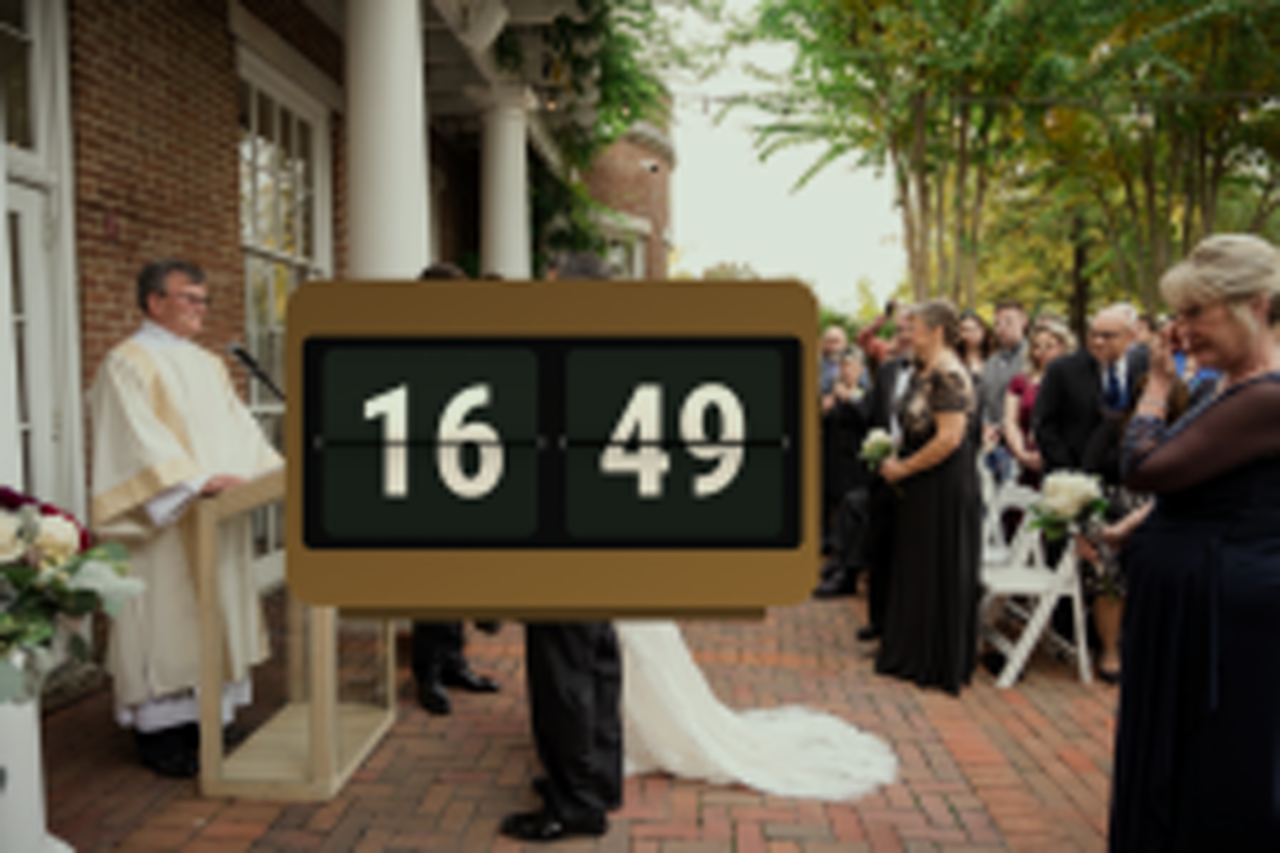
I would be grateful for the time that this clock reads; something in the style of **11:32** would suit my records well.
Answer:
**16:49**
